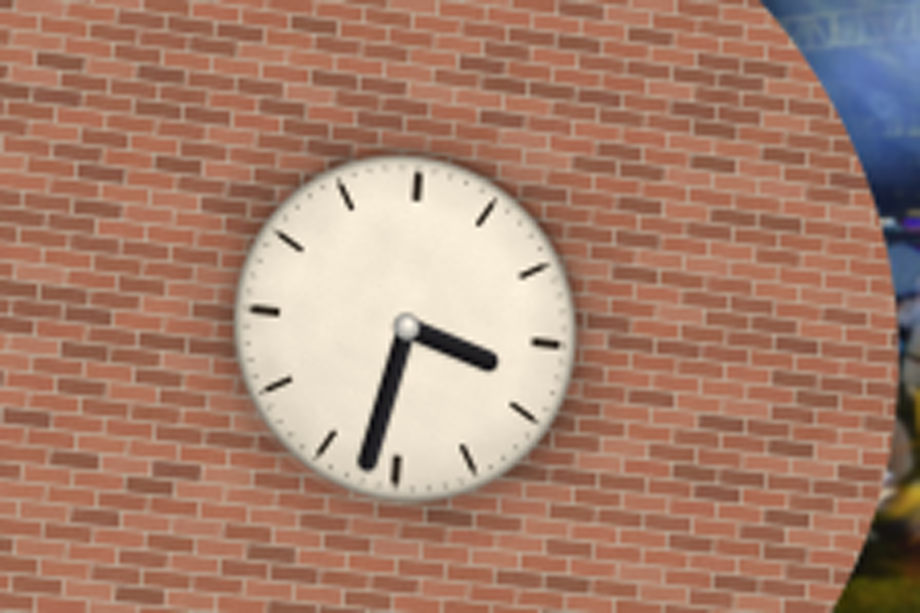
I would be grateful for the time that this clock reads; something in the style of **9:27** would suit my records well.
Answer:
**3:32**
